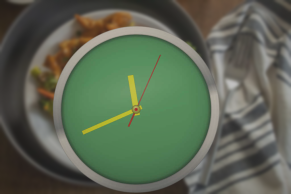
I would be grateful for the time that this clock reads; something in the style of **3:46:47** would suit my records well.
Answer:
**11:41:04**
